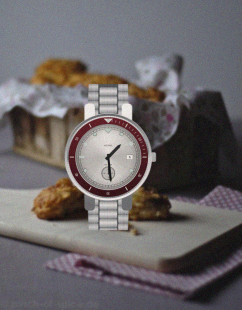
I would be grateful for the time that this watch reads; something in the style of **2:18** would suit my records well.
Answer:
**1:29**
